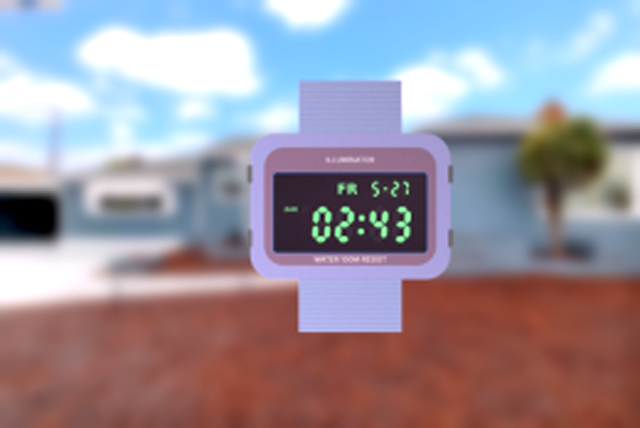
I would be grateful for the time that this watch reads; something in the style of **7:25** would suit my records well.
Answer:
**2:43**
